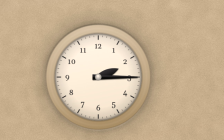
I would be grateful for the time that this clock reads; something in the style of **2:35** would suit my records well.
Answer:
**2:15**
